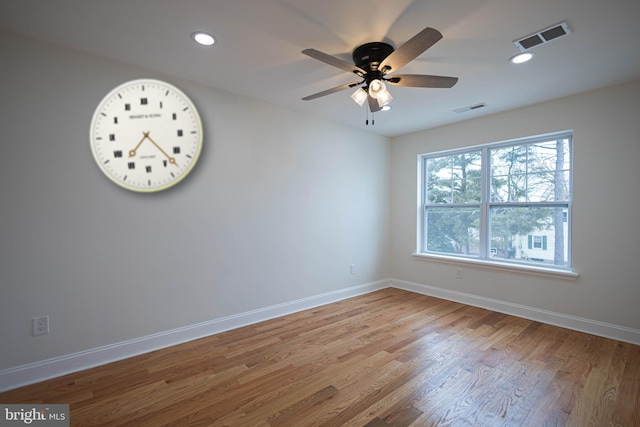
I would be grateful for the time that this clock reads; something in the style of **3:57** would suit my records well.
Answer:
**7:23**
